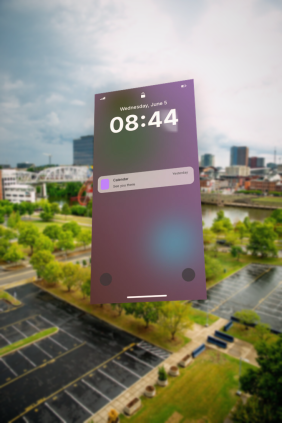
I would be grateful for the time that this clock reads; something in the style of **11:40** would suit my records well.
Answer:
**8:44**
